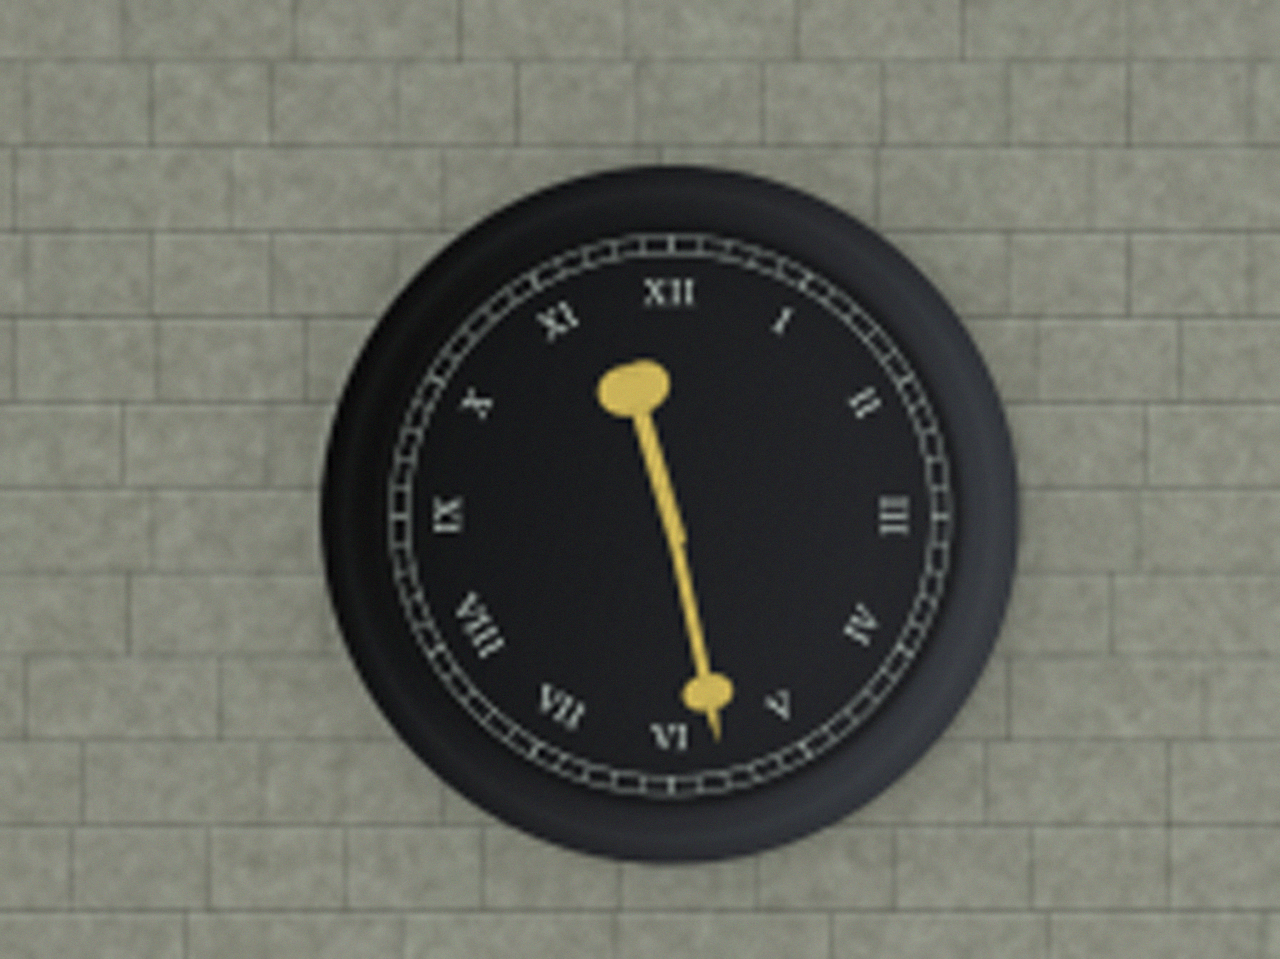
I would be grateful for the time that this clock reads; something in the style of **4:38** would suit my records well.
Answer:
**11:28**
